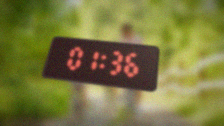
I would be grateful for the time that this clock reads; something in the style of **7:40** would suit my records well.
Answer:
**1:36**
